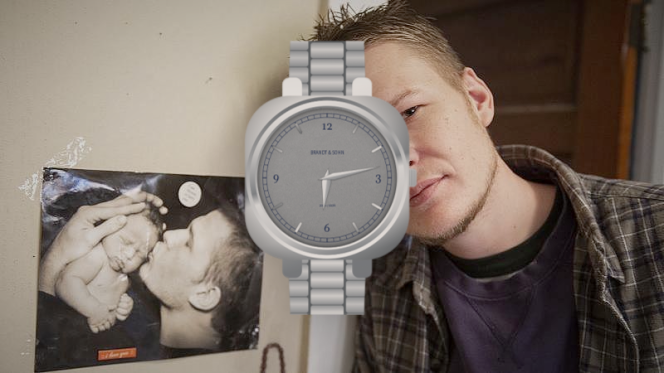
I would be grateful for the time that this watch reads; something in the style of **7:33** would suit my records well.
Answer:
**6:13**
